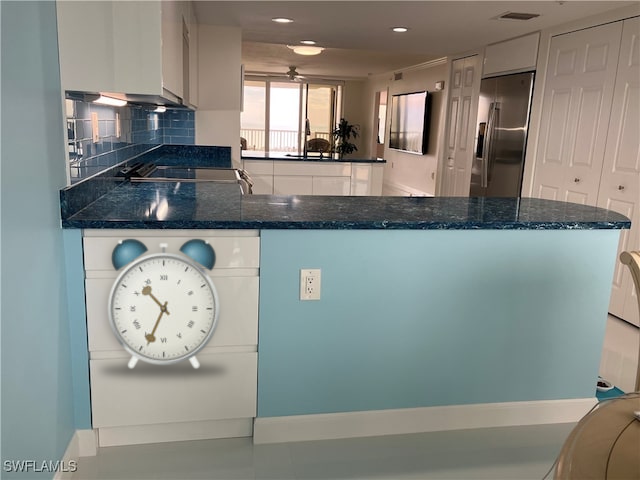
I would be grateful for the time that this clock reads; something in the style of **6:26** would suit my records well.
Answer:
**10:34**
